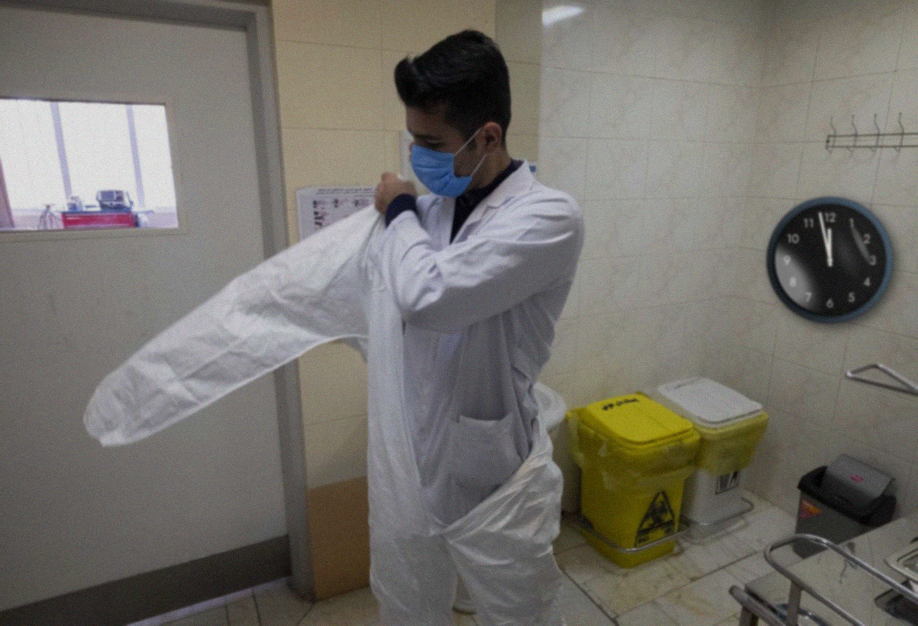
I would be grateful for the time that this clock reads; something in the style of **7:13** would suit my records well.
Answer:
**11:58**
